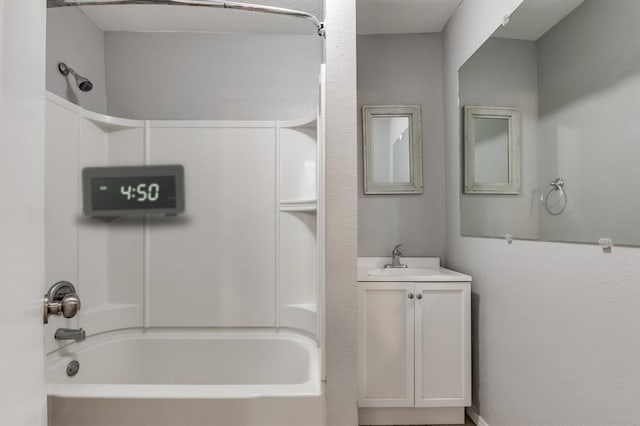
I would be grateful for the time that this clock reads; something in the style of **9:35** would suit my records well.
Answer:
**4:50**
